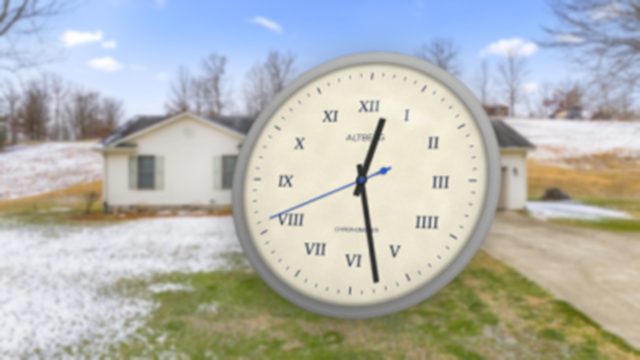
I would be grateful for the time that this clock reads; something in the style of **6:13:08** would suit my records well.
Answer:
**12:27:41**
